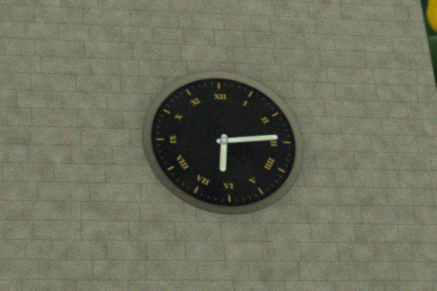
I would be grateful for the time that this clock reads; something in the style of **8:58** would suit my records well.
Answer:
**6:14**
